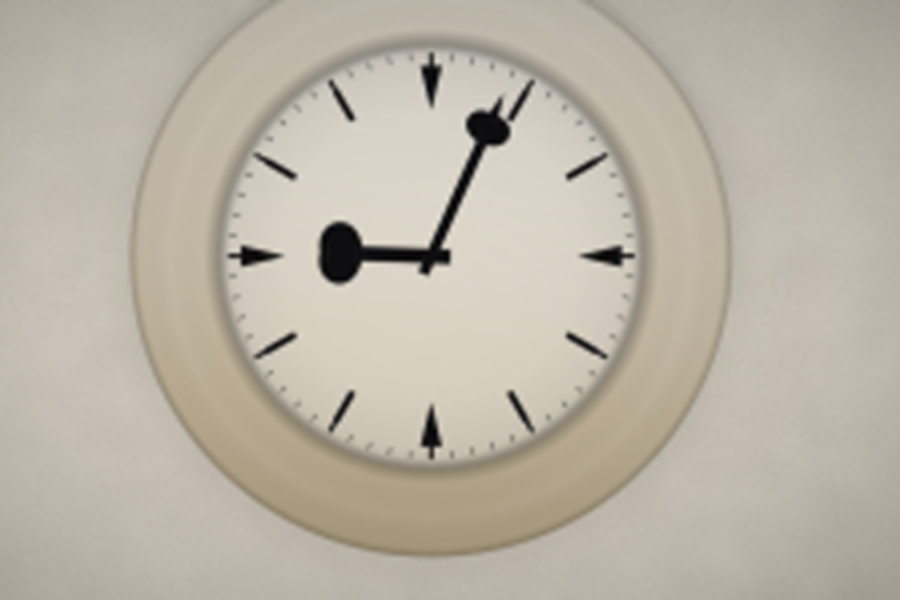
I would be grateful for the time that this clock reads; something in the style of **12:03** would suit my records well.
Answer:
**9:04**
